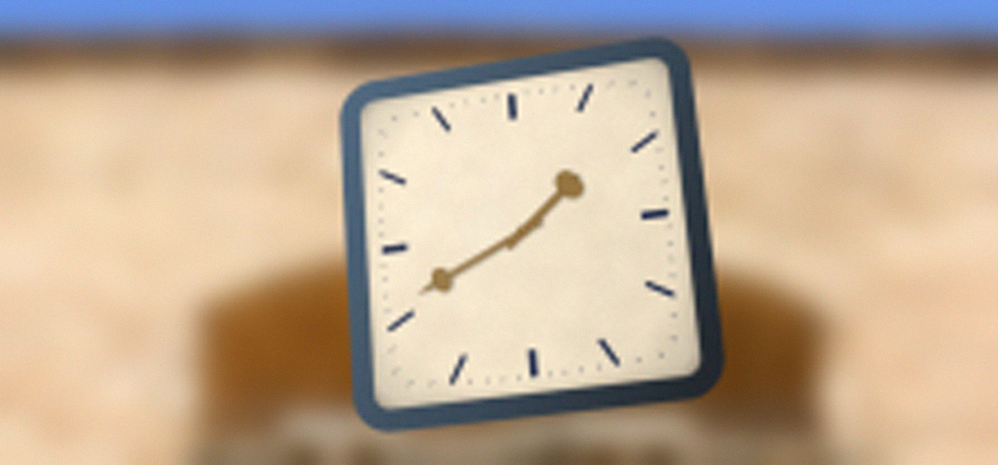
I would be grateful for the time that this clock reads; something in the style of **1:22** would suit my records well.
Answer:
**1:41**
